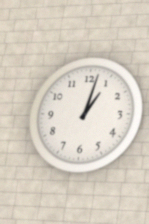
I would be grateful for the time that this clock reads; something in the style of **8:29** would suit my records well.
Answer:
**1:02**
